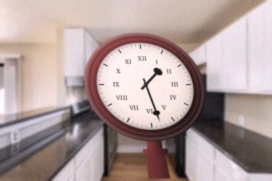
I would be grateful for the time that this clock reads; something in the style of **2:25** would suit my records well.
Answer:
**1:28**
